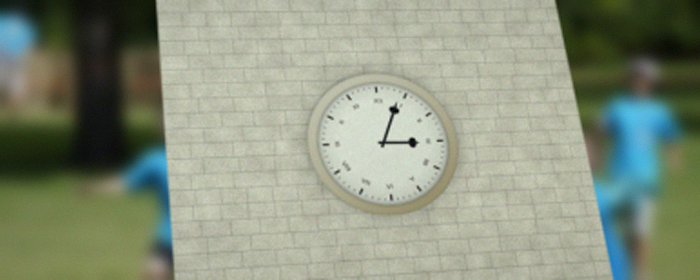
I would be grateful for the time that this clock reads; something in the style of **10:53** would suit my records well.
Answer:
**3:04**
